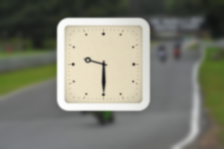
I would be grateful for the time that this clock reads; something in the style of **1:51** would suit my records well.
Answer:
**9:30**
